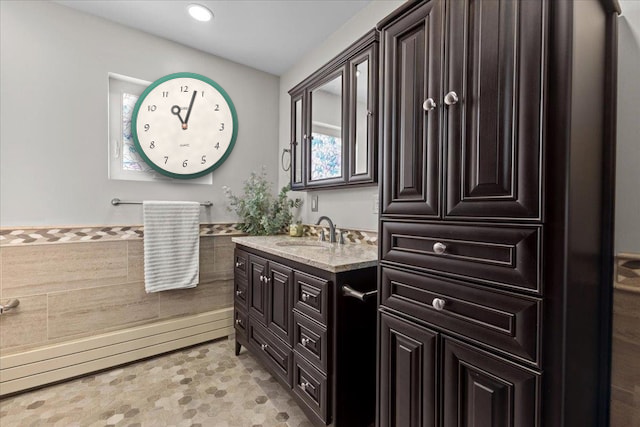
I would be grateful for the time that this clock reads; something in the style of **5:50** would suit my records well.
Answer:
**11:03**
